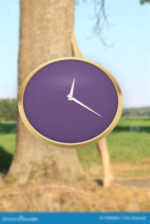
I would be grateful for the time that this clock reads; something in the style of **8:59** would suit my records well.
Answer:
**12:21**
